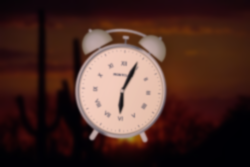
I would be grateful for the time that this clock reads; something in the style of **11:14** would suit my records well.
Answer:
**6:04**
